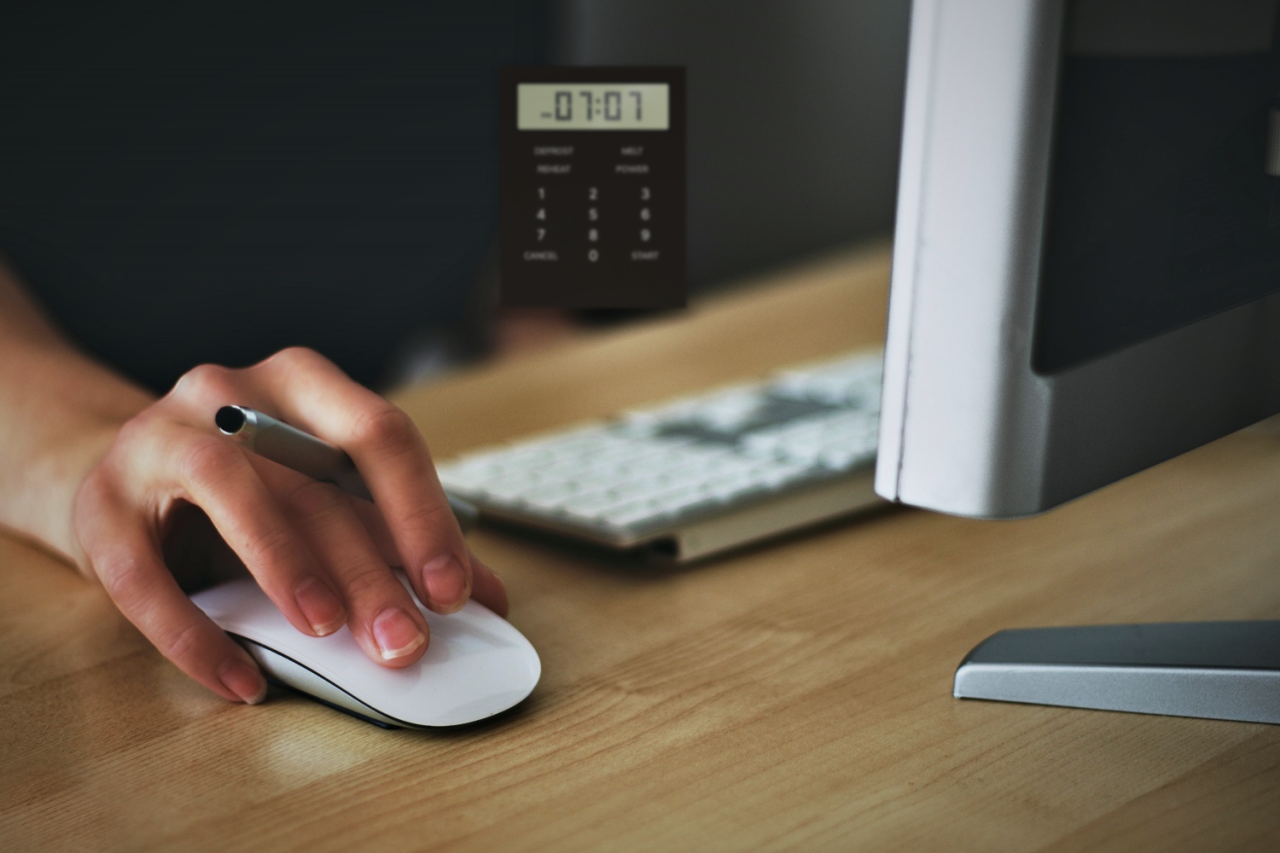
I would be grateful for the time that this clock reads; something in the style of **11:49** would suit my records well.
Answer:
**7:07**
